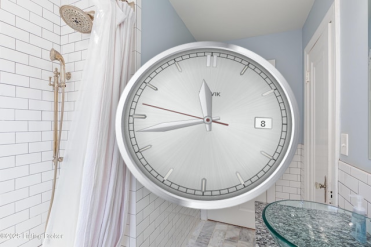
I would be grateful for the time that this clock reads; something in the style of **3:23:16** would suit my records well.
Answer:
**11:42:47**
